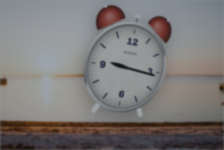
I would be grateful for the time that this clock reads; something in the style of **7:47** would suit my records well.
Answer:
**9:16**
